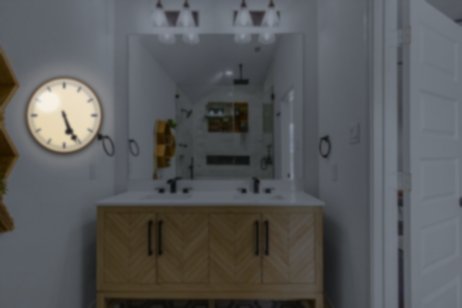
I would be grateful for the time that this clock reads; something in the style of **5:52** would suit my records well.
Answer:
**5:26**
